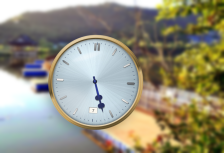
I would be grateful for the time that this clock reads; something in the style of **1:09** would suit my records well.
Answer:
**5:27**
